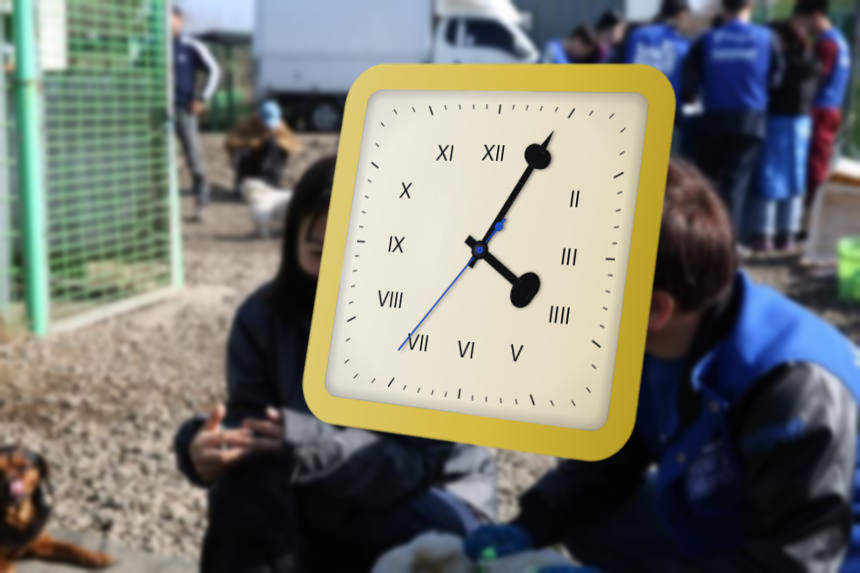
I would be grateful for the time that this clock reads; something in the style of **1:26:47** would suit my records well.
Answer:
**4:04:36**
